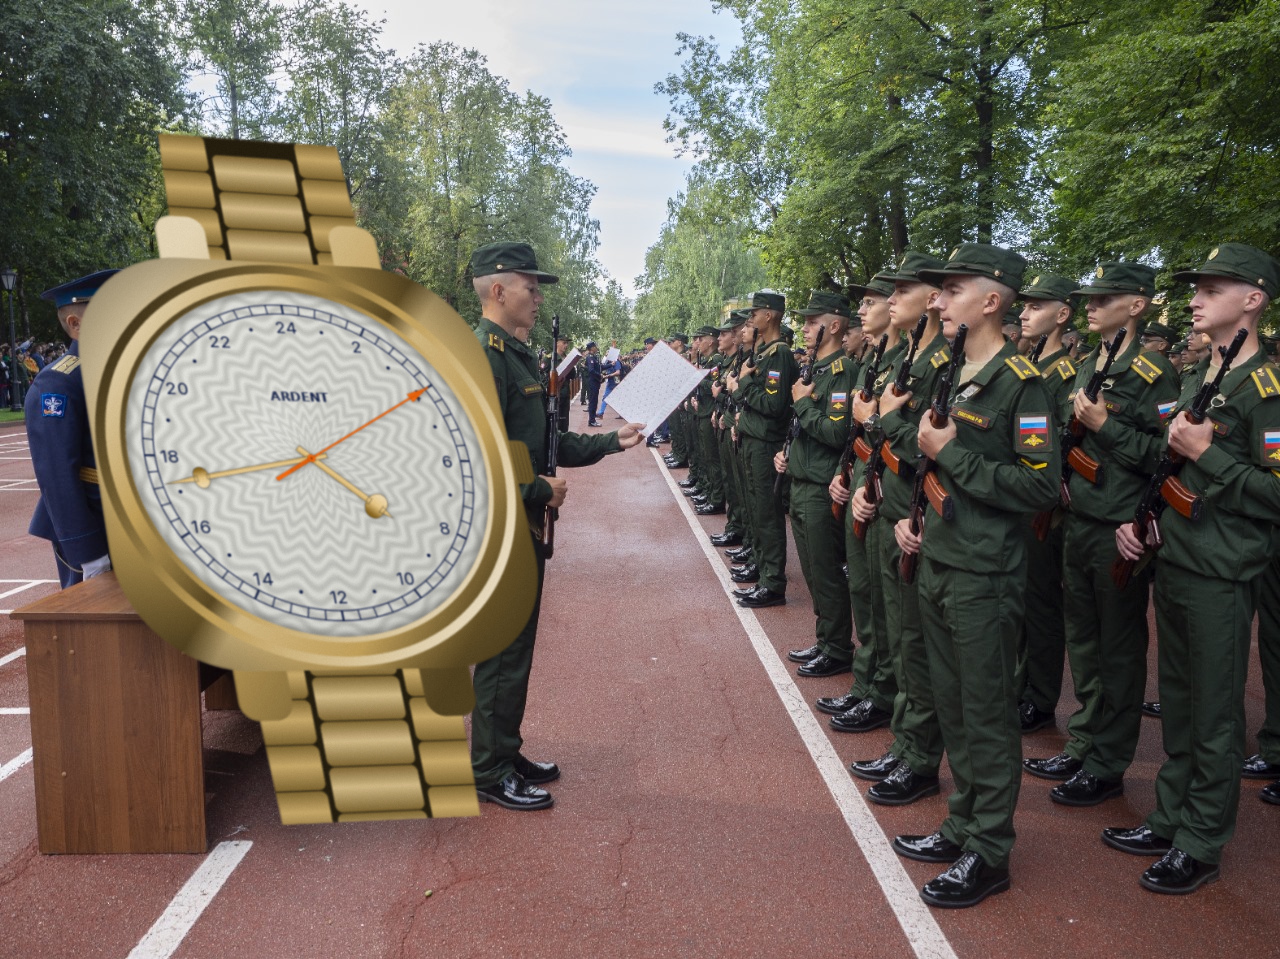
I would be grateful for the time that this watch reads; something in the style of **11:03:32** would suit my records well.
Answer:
**8:43:10**
